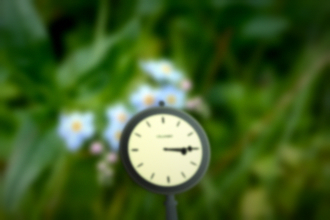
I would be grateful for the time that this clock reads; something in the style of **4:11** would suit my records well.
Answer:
**3:15**
